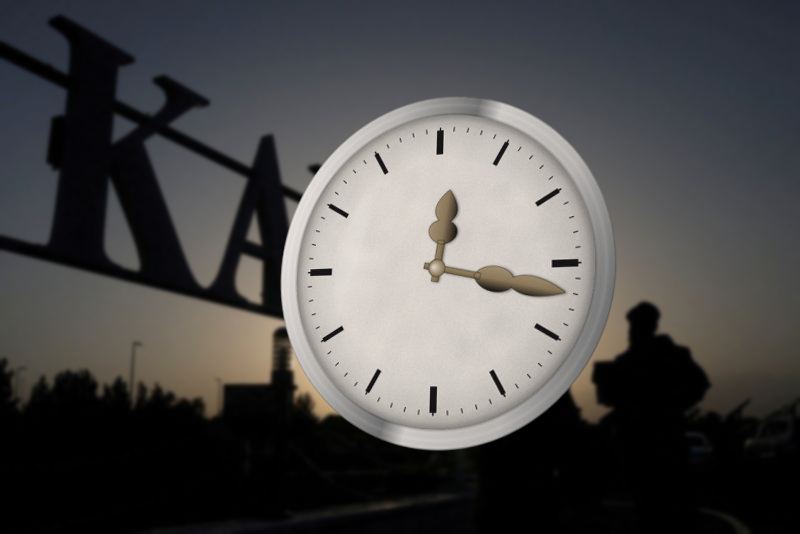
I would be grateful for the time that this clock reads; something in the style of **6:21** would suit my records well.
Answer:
**12:17**
